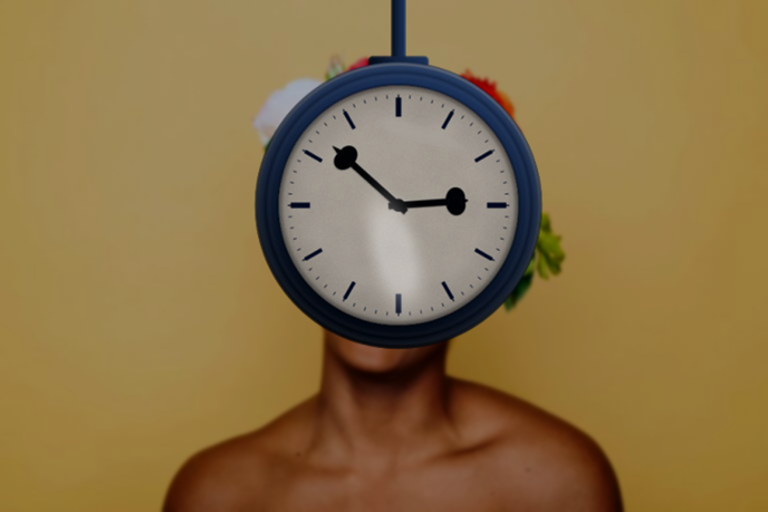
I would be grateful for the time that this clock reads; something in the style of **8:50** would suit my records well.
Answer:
**2:52**
